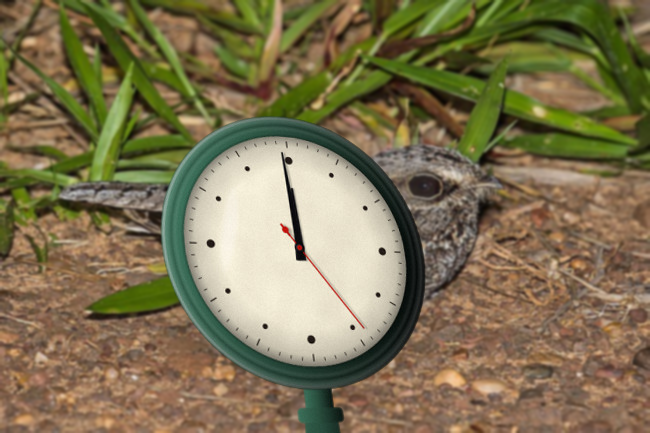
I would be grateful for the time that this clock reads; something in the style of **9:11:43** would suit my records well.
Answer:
**11:59:24**
